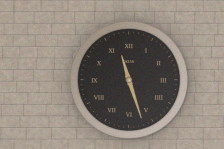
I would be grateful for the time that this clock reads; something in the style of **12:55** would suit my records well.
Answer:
**11:27**
